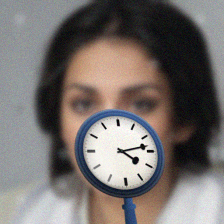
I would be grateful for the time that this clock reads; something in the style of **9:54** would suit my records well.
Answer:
**4:13**
